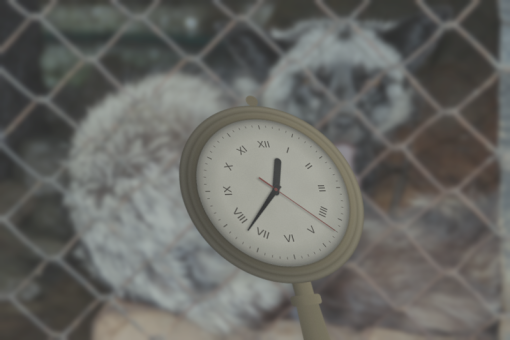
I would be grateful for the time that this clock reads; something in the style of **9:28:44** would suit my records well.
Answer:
**12:37:22**
